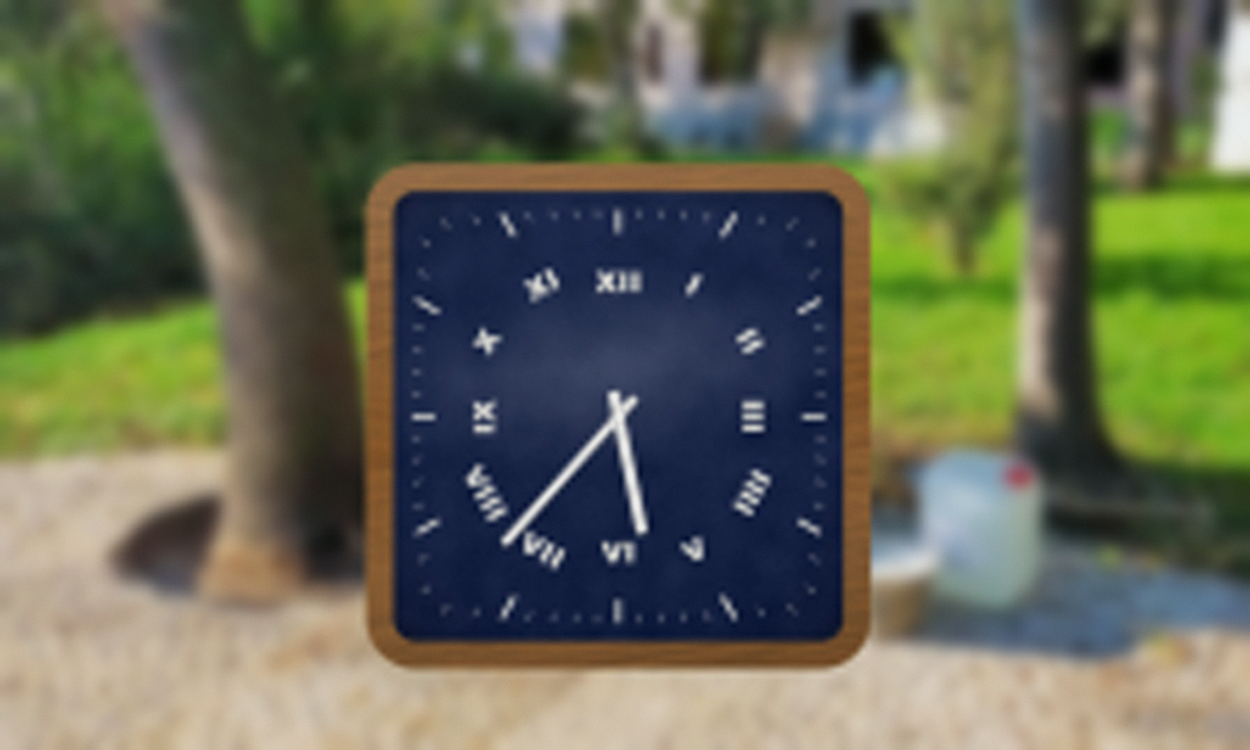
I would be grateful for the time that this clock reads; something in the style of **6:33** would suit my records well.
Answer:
**5:37**
